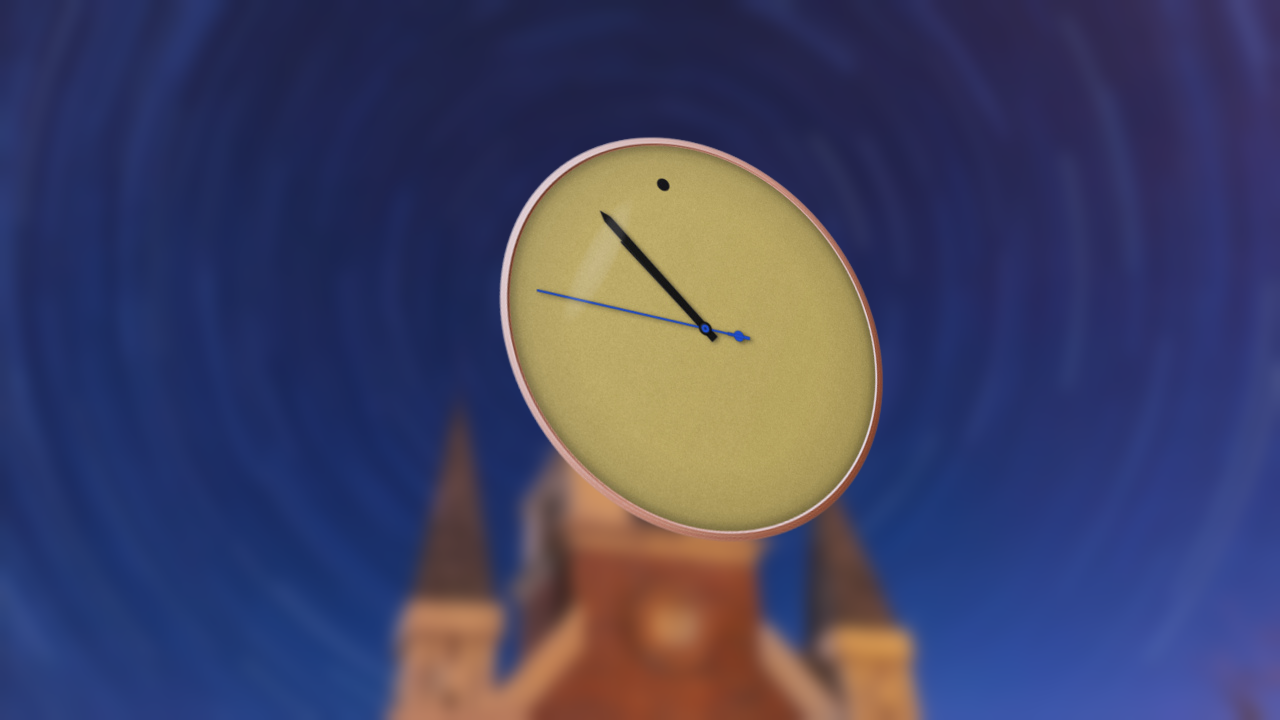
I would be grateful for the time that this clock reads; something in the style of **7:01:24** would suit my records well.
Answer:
**10:54:48**
